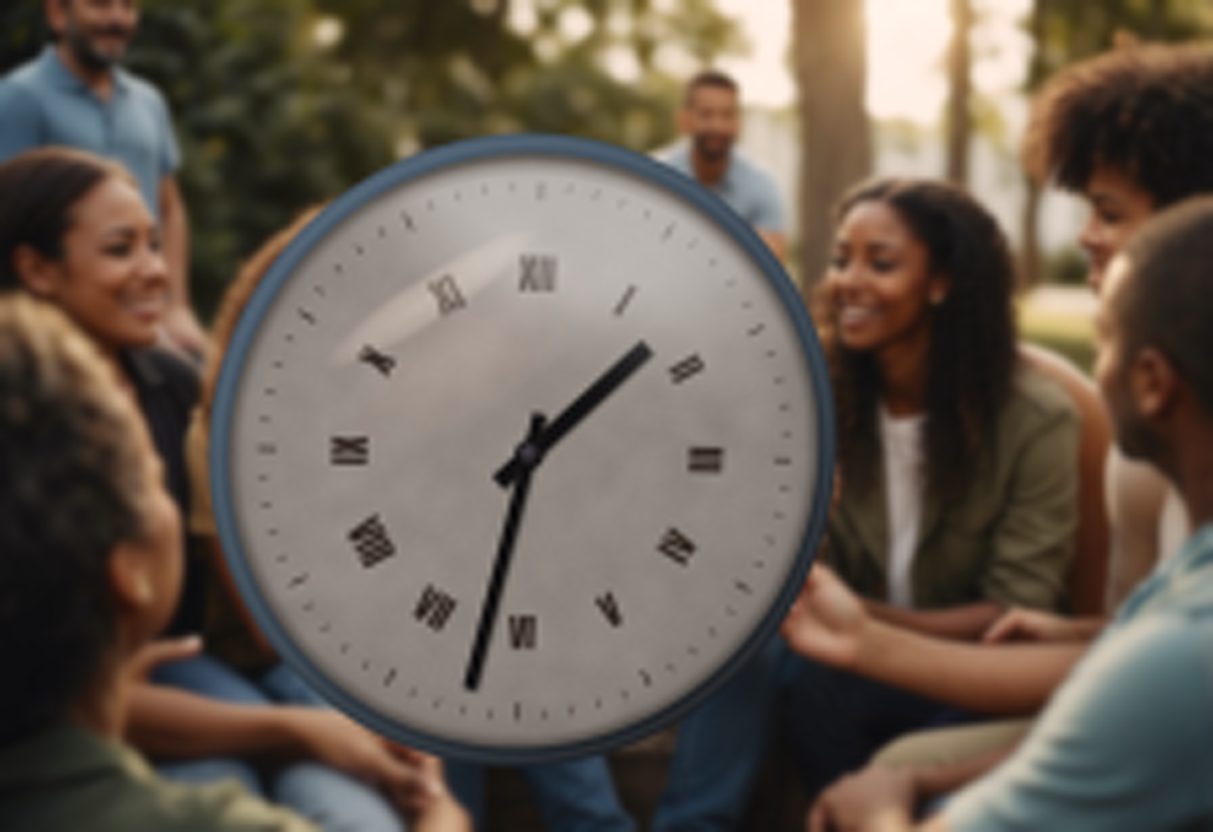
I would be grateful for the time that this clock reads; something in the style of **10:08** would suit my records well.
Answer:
**1:32**
